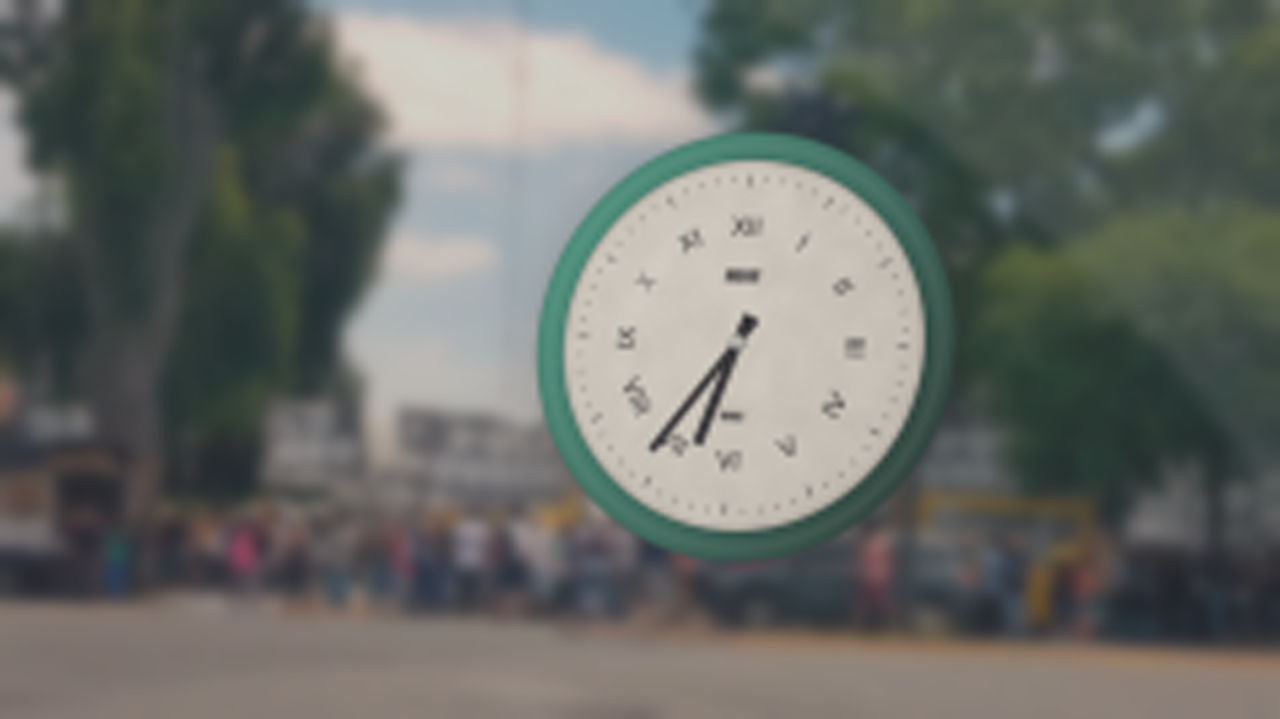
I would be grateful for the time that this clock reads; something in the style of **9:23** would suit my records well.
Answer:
**6:36**
